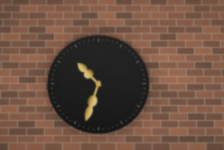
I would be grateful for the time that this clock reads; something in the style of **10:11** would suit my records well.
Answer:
**10:33**
